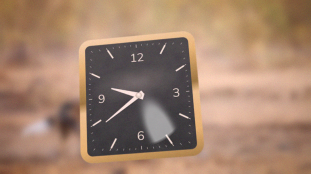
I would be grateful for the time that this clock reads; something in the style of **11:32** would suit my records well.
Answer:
**9:39**
